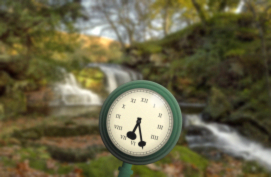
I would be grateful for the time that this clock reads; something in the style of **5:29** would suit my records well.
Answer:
**6:26**
